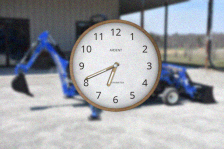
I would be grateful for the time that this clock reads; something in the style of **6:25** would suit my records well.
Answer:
**6:41**
